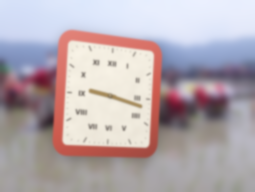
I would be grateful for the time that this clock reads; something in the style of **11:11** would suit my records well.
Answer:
**9:17**
